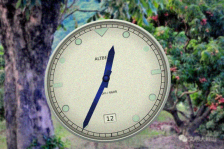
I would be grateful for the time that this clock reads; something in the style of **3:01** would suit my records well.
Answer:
**12:35**
